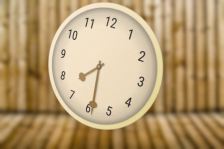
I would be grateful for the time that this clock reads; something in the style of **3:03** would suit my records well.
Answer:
**7:29**
